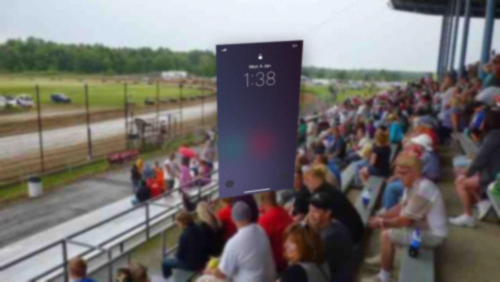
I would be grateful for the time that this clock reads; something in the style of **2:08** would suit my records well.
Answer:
**1:38**
